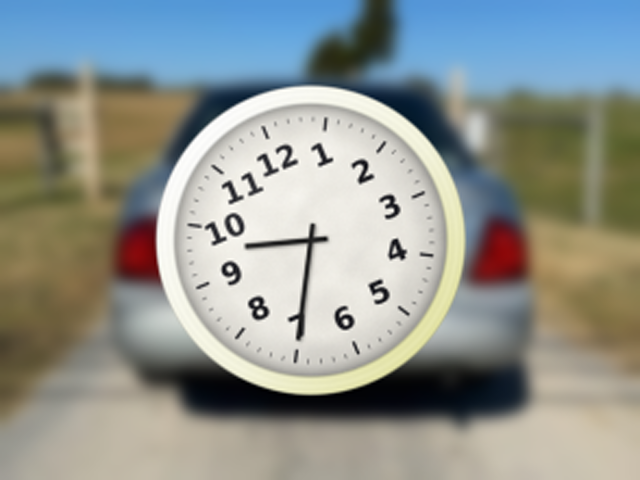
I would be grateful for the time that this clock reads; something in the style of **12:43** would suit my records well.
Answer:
**9:35**
